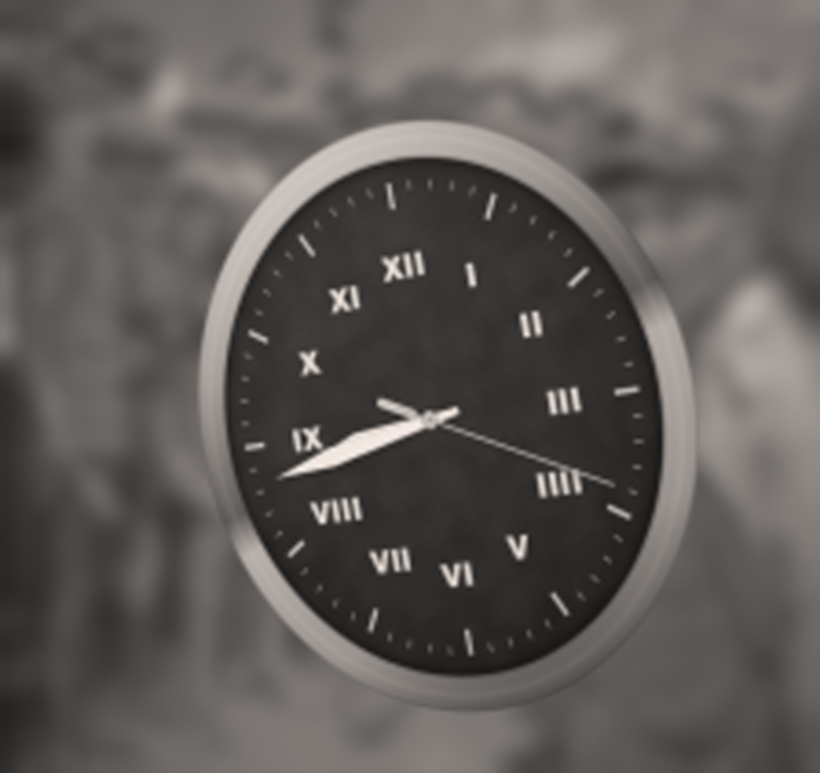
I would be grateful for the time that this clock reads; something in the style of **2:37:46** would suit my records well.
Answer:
**8:43:19**
